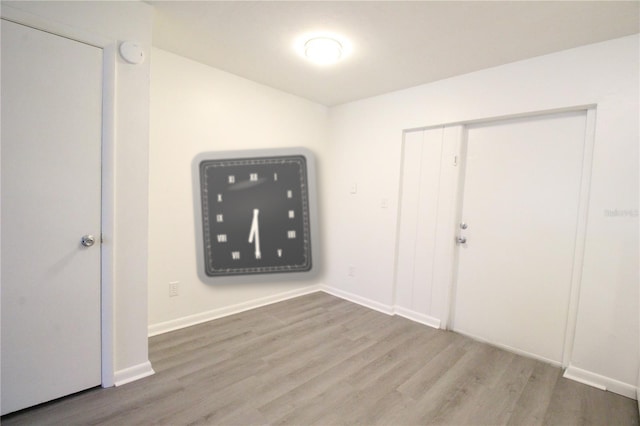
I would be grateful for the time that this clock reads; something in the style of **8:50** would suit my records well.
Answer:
**6:30**
